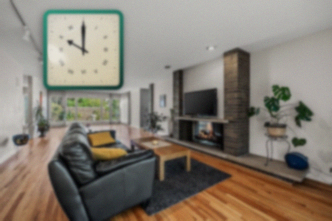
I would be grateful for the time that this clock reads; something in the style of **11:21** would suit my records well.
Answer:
**10:00**
